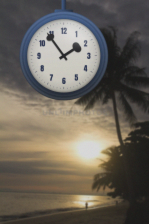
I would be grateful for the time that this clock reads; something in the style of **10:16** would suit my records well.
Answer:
**1:54**
